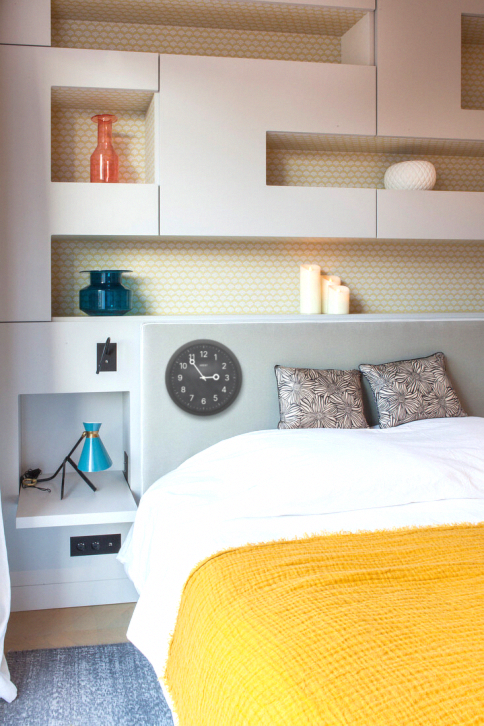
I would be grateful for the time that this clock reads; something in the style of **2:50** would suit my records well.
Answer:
**2:54**
